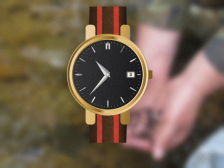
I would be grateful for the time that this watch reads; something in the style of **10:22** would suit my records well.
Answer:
**10:37**
